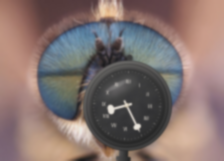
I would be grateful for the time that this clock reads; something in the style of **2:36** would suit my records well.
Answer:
**8:25**
